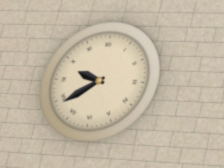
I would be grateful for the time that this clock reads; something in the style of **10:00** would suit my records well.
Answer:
**9:39**
